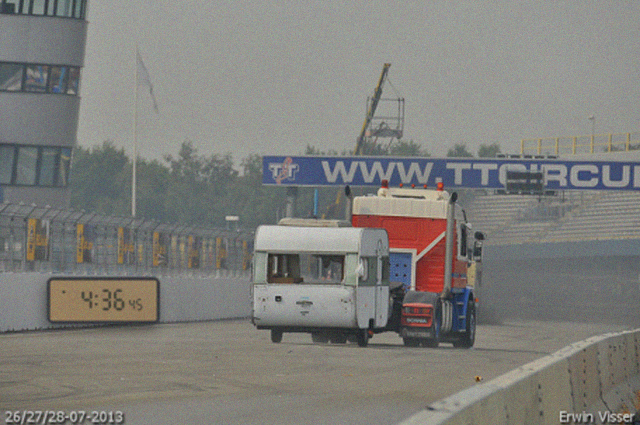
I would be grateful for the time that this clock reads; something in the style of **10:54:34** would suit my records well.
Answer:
**4:36:45**
